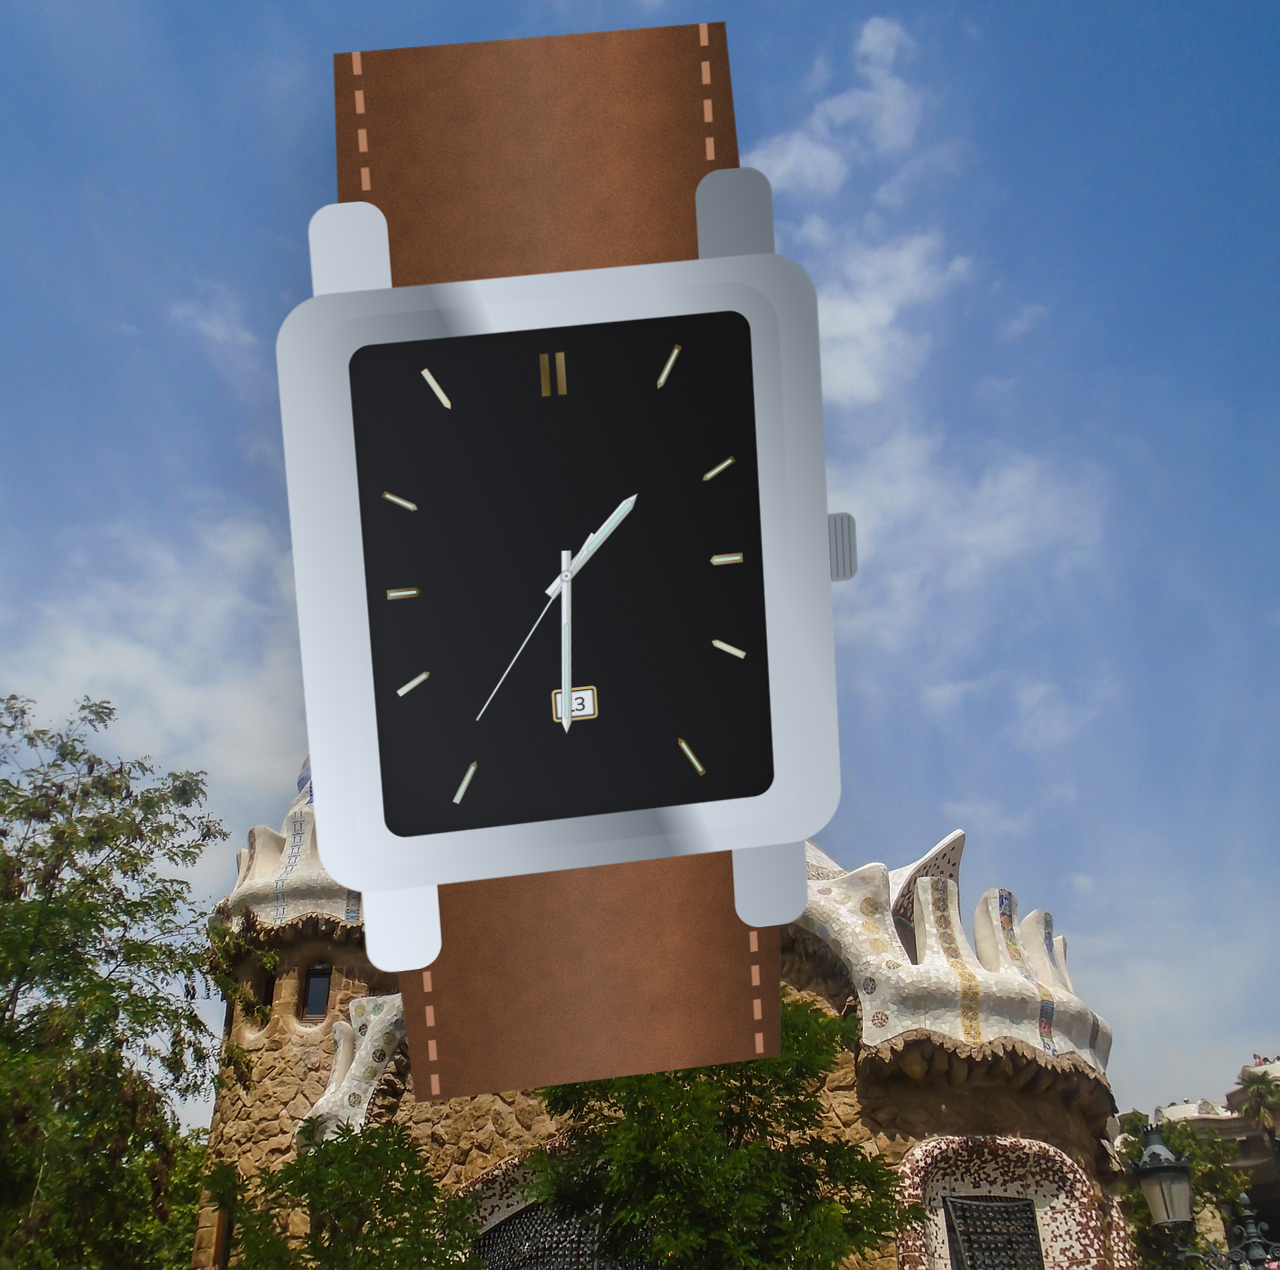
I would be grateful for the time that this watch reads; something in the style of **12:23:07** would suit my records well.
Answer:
**1:30:36**
